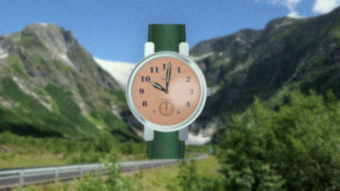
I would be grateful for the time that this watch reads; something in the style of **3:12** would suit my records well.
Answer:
**10:01**
